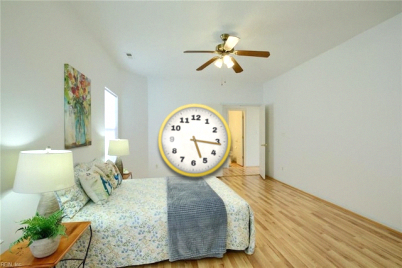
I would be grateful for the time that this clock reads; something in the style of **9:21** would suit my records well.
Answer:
**5:16**
